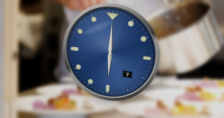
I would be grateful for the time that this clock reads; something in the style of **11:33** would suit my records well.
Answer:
**6:00**
